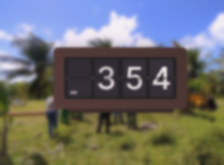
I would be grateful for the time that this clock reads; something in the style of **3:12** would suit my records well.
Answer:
**3:54**
